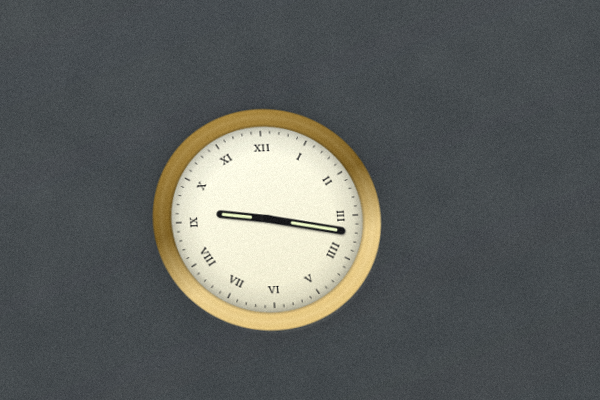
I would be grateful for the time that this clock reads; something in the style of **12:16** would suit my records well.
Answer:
**9:17**
